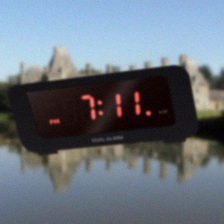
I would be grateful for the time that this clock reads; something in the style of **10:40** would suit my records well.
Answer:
**7:11**
